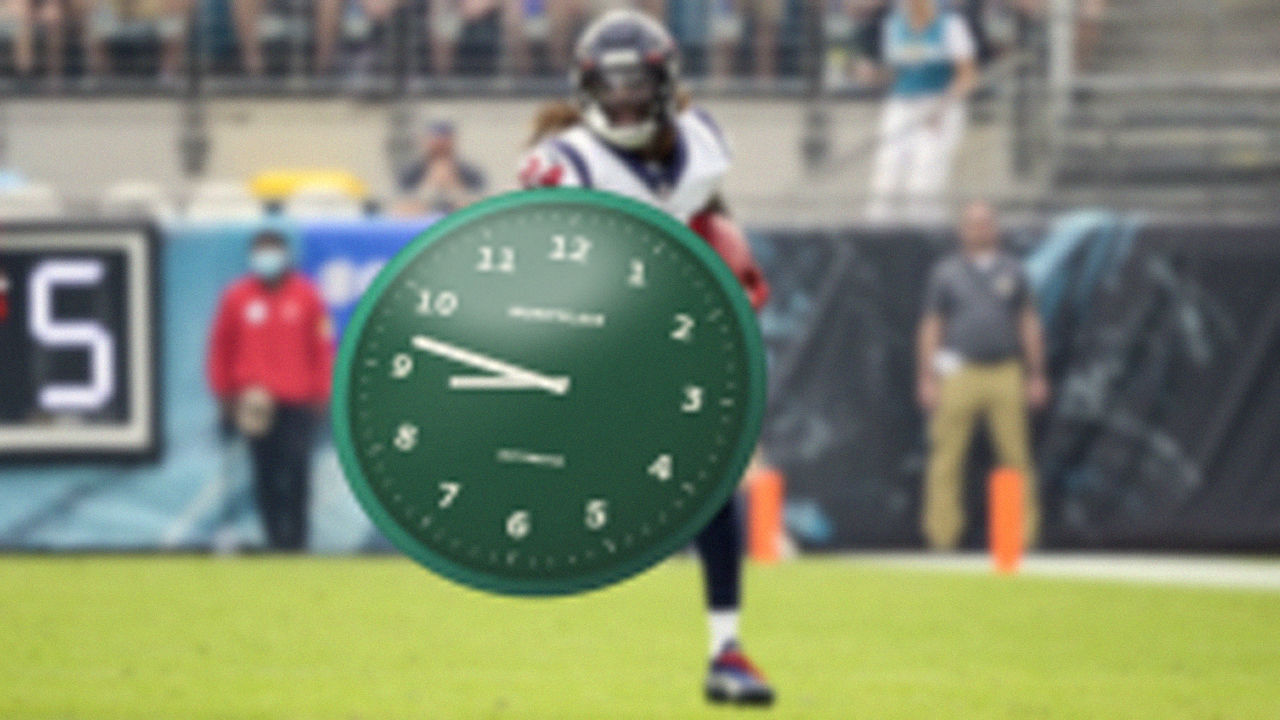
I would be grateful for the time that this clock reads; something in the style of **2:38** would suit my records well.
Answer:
**8:47**
